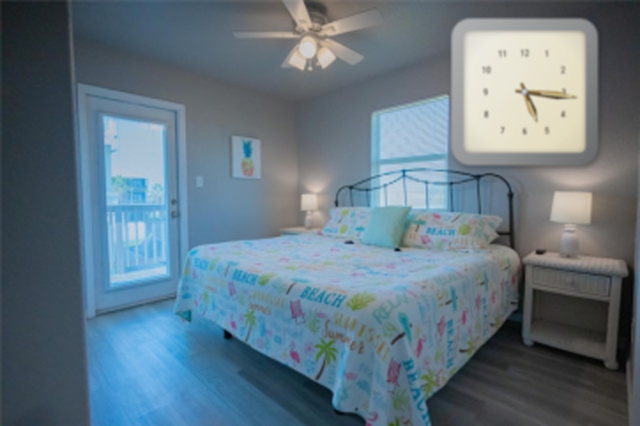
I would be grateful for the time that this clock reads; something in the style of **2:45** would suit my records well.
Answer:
**5:16**
